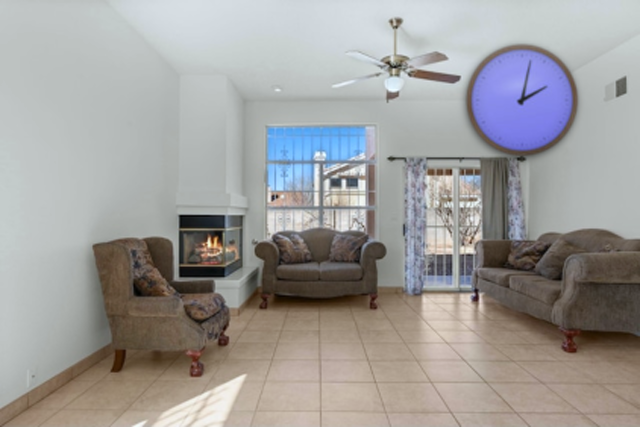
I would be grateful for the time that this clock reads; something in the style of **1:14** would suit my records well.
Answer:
**2:02**
